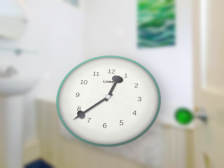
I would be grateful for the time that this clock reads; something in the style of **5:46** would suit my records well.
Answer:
**12:38**
